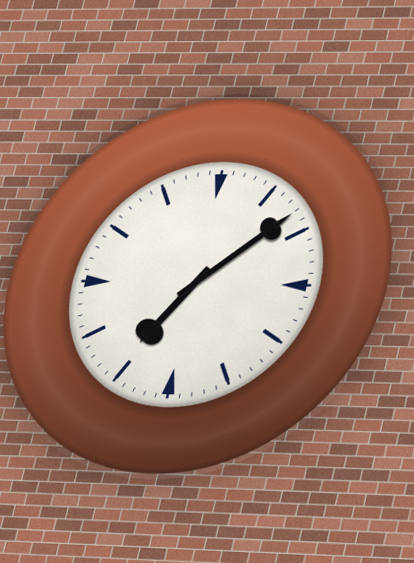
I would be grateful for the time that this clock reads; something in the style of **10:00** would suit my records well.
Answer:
**7:08**
